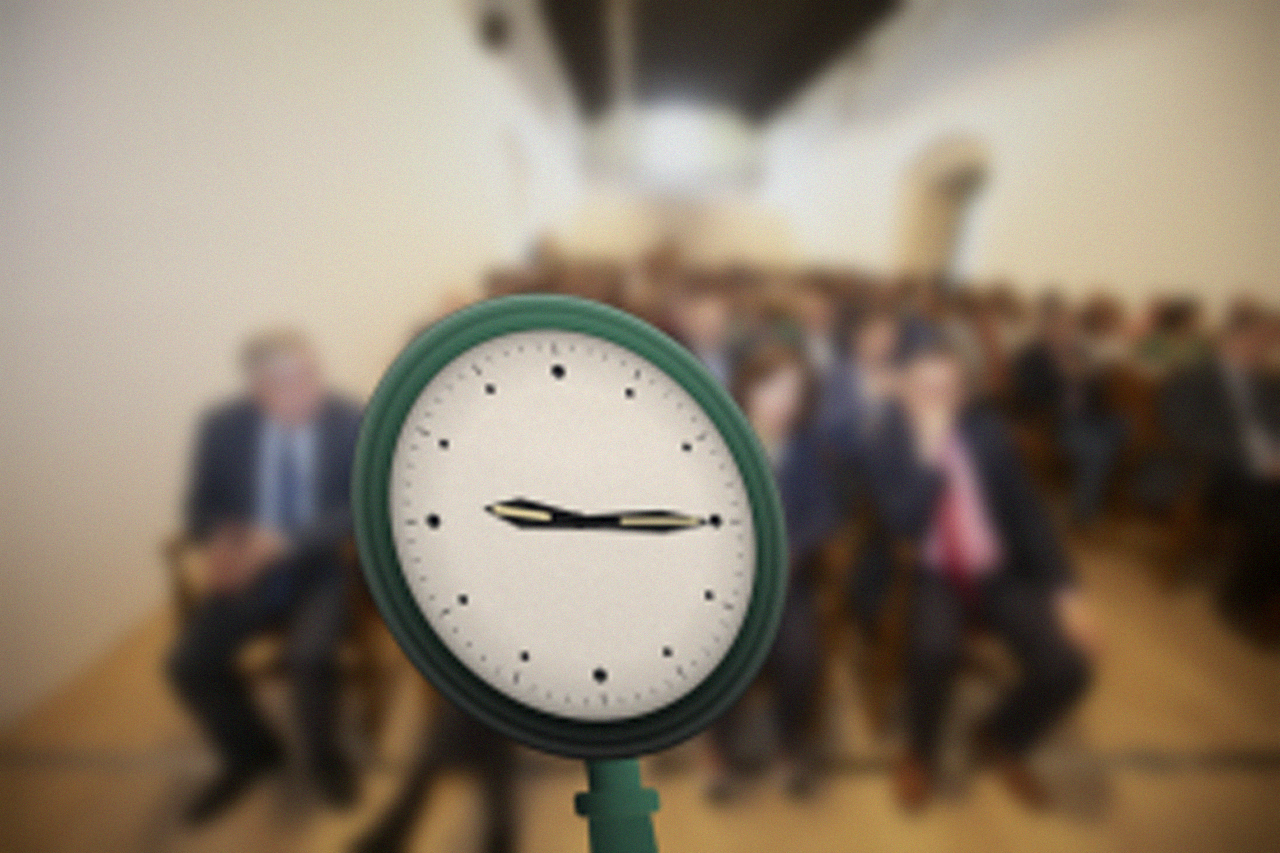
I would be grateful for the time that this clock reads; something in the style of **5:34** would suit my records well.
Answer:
**9:15**
